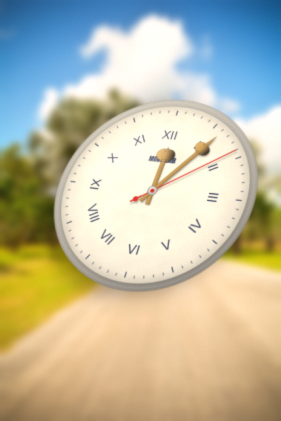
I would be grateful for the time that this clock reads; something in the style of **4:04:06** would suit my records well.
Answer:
**12:06:09**
